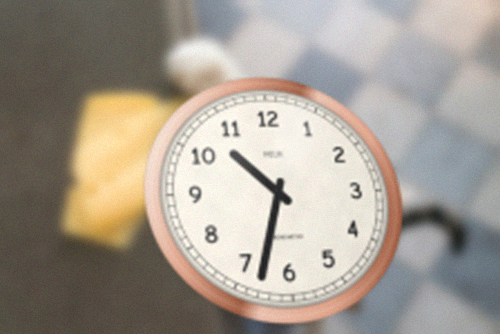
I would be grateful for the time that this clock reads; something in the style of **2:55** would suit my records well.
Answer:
**10:33**
